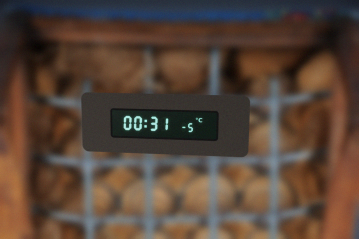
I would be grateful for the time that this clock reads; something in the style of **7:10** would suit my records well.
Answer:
**0:31**
